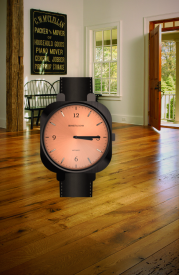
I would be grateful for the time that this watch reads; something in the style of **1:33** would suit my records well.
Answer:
**3:15**
